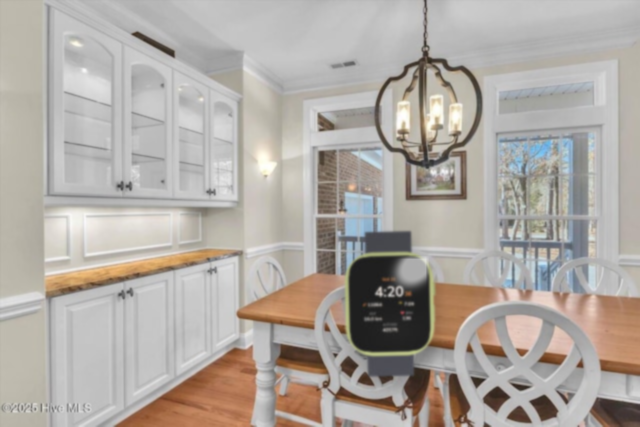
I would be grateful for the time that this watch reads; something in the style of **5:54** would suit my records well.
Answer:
**4:20**
